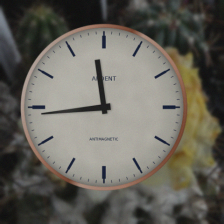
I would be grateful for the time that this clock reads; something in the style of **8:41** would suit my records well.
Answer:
**11:44**
